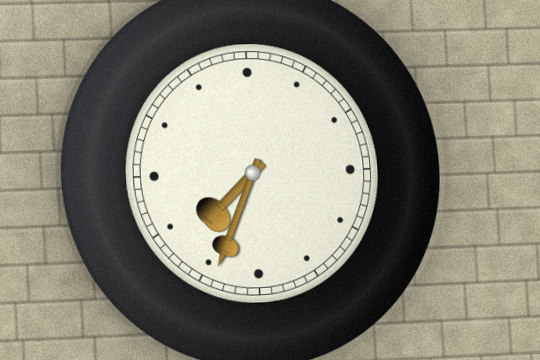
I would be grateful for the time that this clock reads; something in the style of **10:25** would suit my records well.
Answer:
**7:34**
